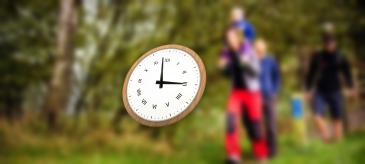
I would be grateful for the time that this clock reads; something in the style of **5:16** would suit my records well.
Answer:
**2:58**
